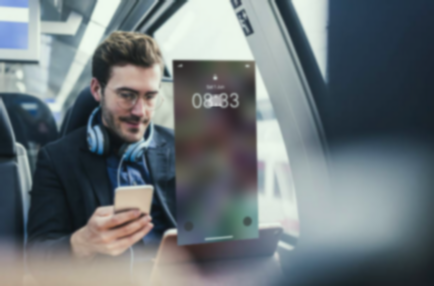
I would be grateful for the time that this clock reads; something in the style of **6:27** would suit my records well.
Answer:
**8:33**
